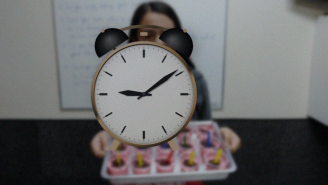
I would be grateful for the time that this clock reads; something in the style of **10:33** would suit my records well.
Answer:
**9:09**
